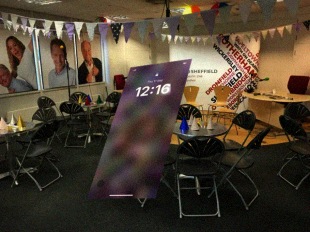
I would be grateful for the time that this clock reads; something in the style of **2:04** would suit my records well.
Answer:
**12:16**
